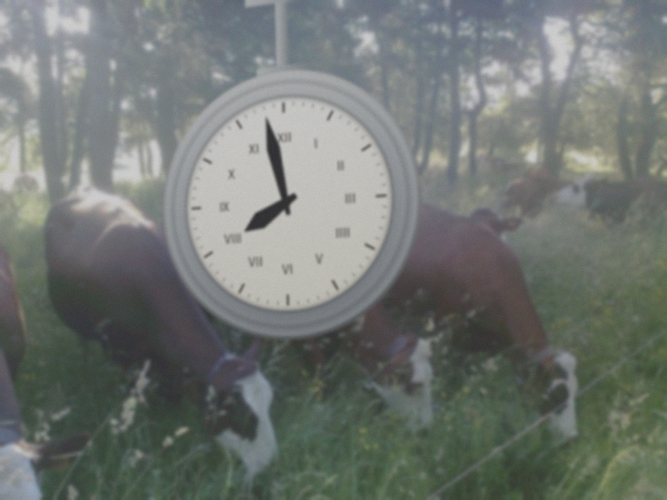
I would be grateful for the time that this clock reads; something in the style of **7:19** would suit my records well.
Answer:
**7:58**
